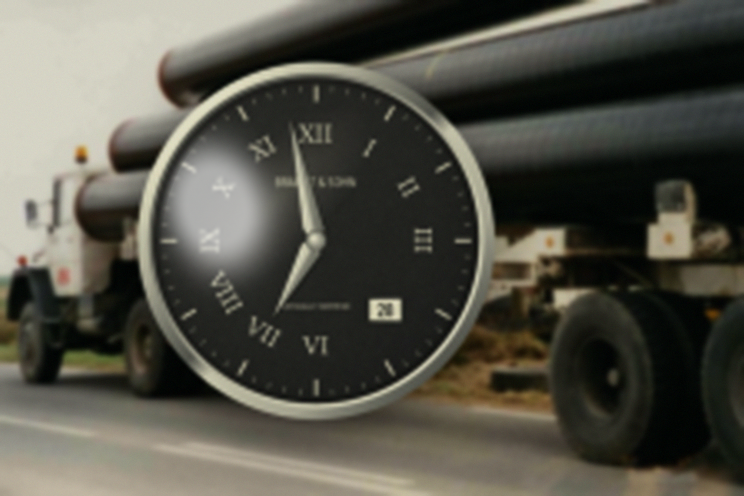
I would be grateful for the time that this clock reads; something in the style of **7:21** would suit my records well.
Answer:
**6:58**
